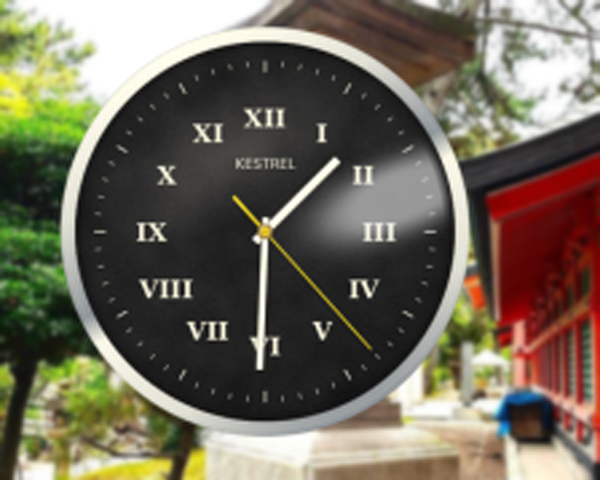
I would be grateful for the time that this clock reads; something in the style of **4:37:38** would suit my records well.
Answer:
**1:30:23**
